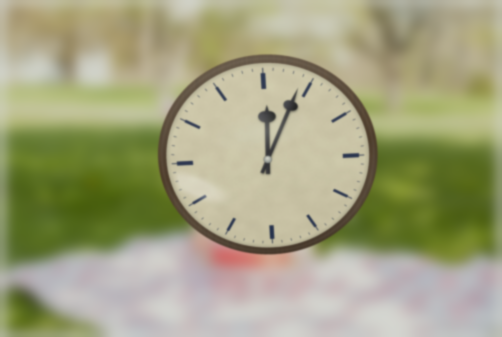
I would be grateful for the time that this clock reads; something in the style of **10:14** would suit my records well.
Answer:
**12:04**
